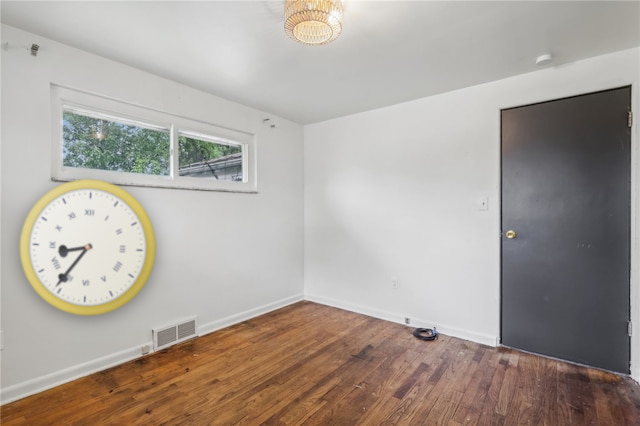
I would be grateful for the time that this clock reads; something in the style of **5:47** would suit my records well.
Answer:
**8:36**
